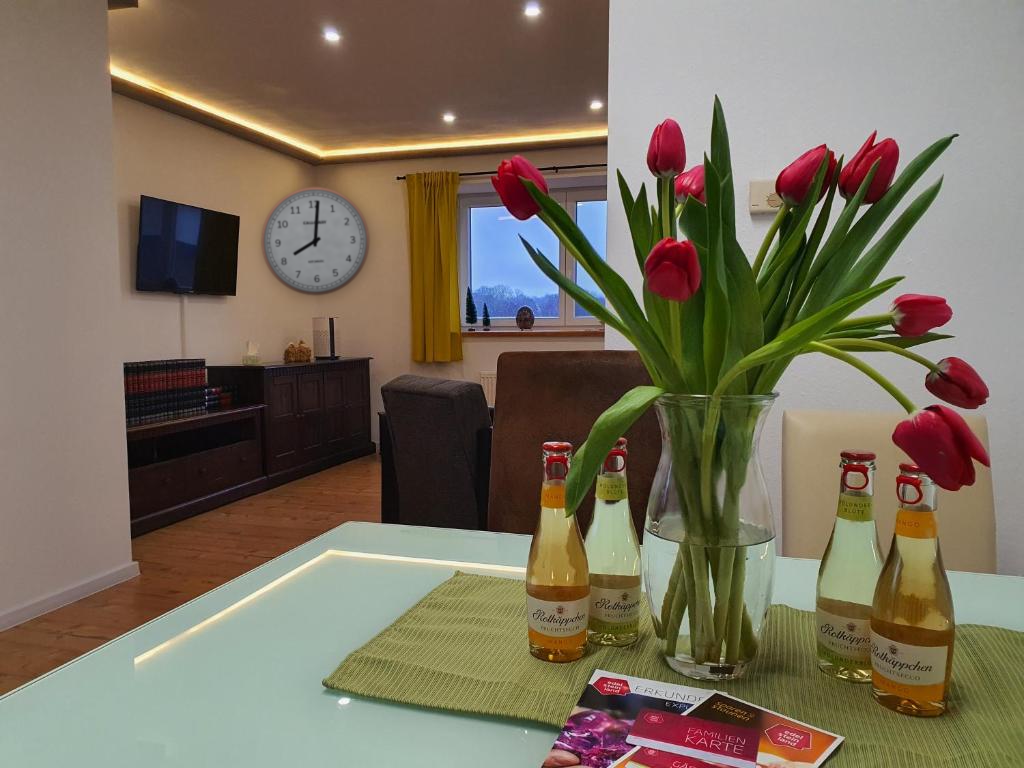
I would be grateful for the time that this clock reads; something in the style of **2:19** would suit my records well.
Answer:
**8:01**
